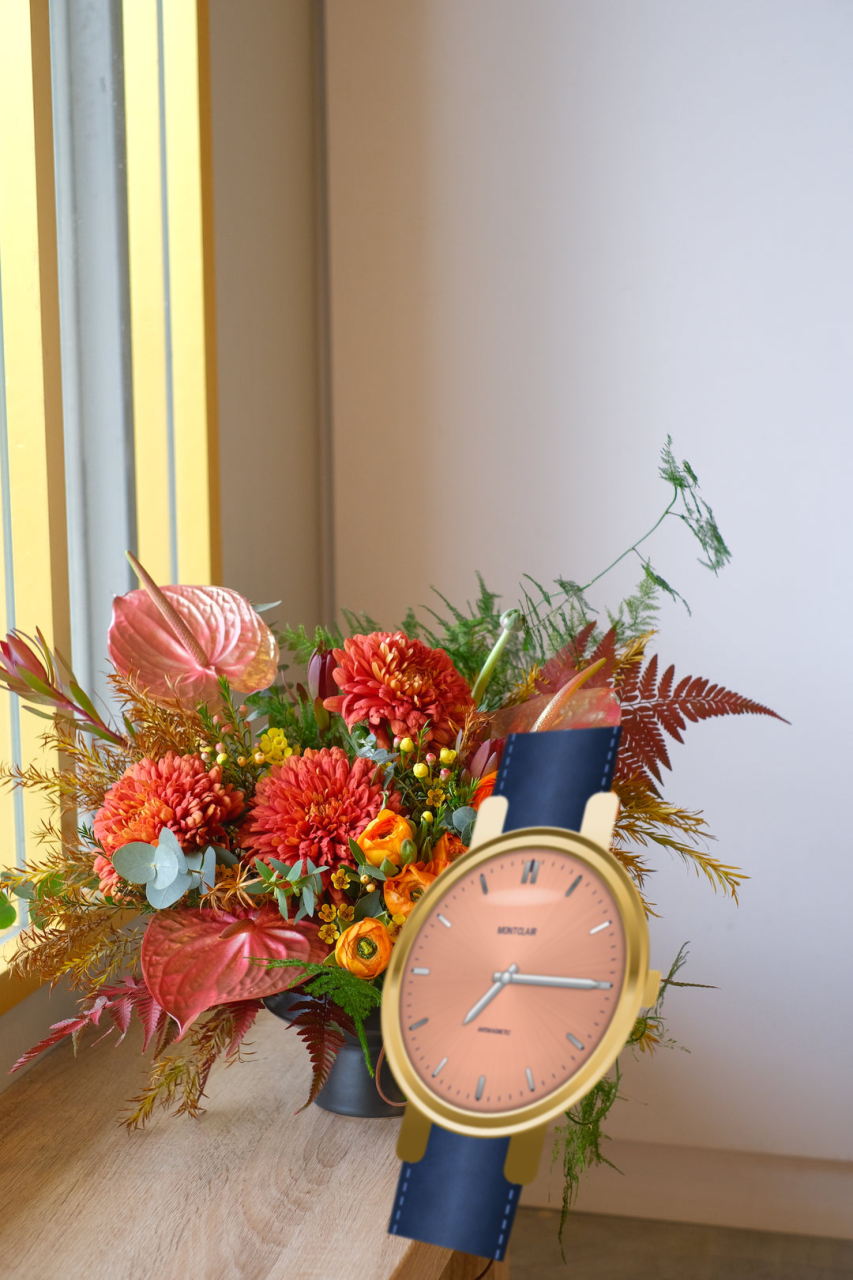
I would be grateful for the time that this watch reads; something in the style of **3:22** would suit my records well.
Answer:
**7:15**
